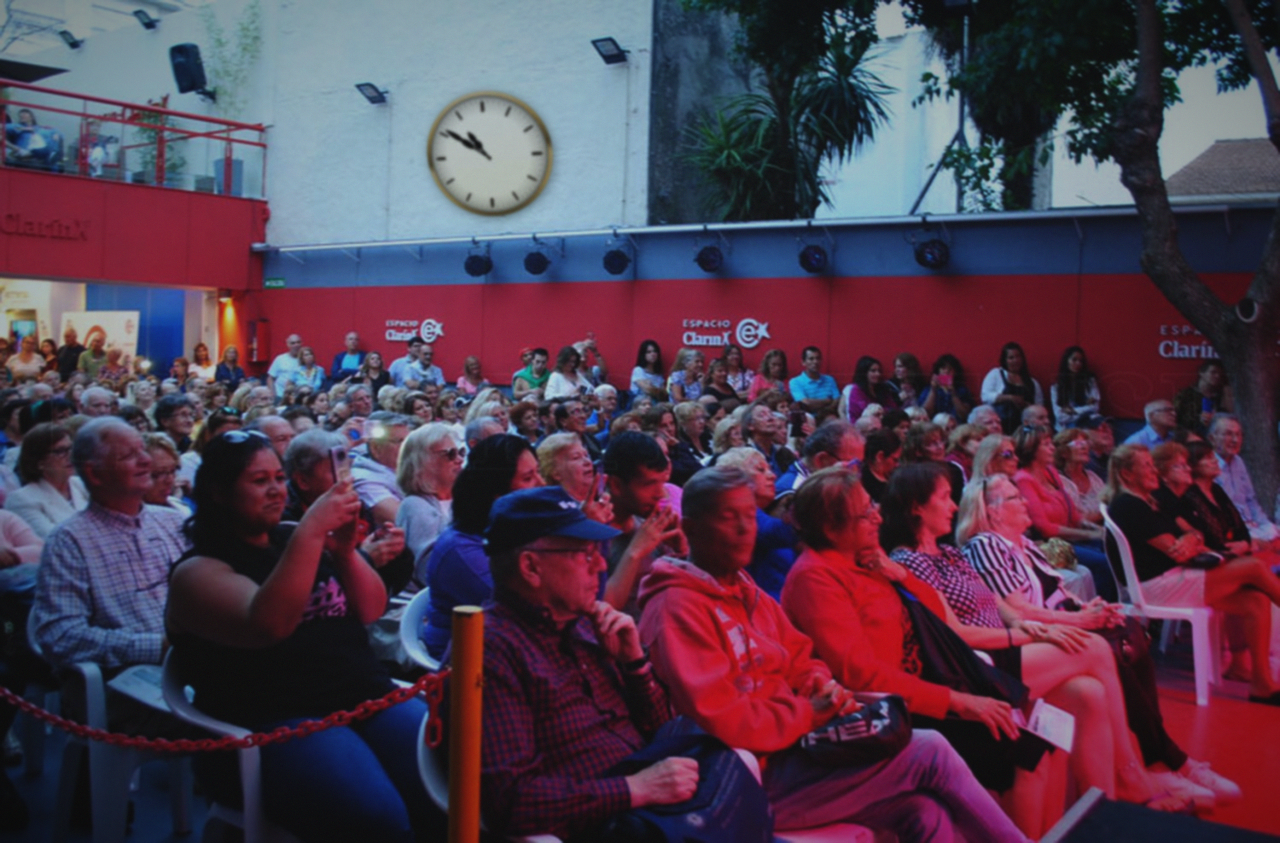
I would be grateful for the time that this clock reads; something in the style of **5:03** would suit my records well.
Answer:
**10:51**
